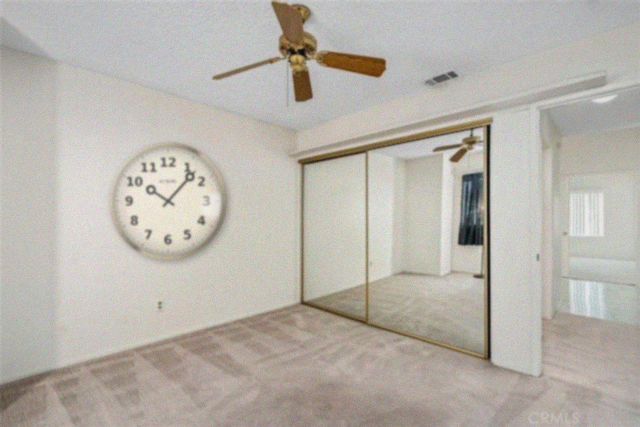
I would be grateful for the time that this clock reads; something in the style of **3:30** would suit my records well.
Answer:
**10:07**
